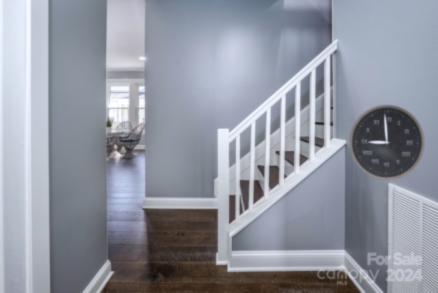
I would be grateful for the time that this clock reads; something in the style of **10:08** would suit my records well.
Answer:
**8:59**
